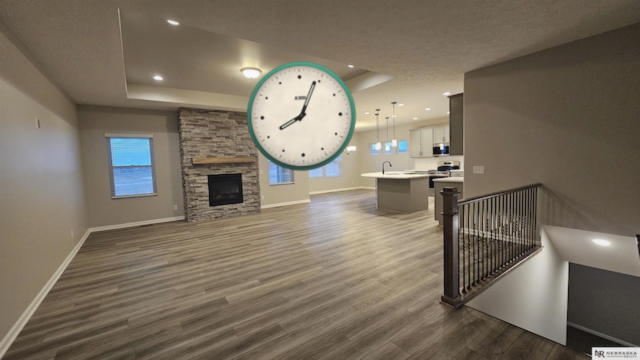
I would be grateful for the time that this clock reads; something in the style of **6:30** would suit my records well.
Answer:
**8:04**
